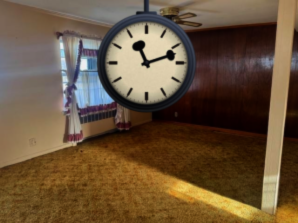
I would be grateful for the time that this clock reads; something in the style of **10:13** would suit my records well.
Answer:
**11:12**
